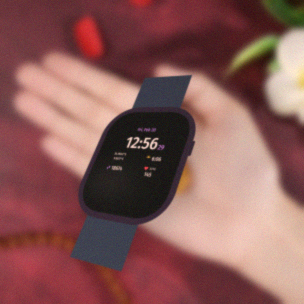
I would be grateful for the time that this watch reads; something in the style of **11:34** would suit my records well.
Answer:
**12:56**
